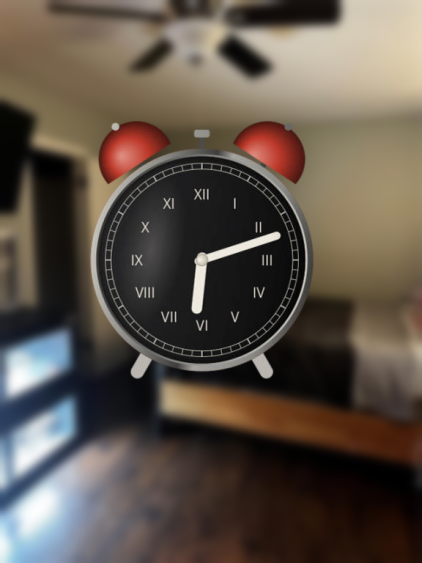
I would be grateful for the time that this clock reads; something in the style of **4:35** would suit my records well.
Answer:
**6:12**
